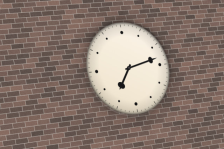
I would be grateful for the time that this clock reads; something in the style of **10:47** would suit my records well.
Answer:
**7:13**
